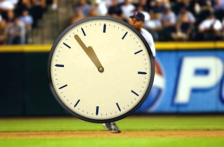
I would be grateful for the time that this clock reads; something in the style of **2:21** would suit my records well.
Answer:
**10:53**
